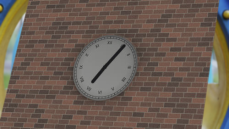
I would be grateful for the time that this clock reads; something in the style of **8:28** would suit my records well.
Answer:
**7:06**
